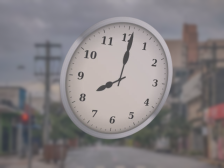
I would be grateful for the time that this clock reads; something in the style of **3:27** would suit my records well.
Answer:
**8:01**
